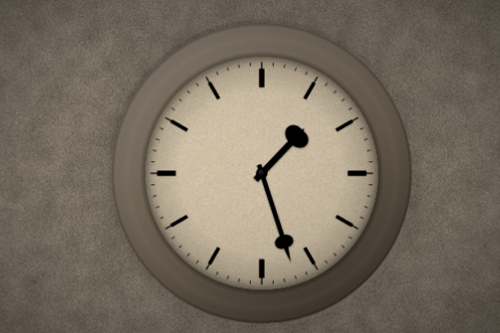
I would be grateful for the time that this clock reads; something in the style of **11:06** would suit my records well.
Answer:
**1:27**
